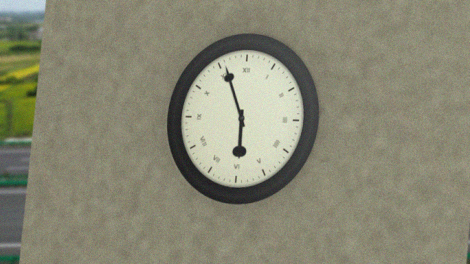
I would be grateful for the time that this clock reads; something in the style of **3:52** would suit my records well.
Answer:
**5:56**
